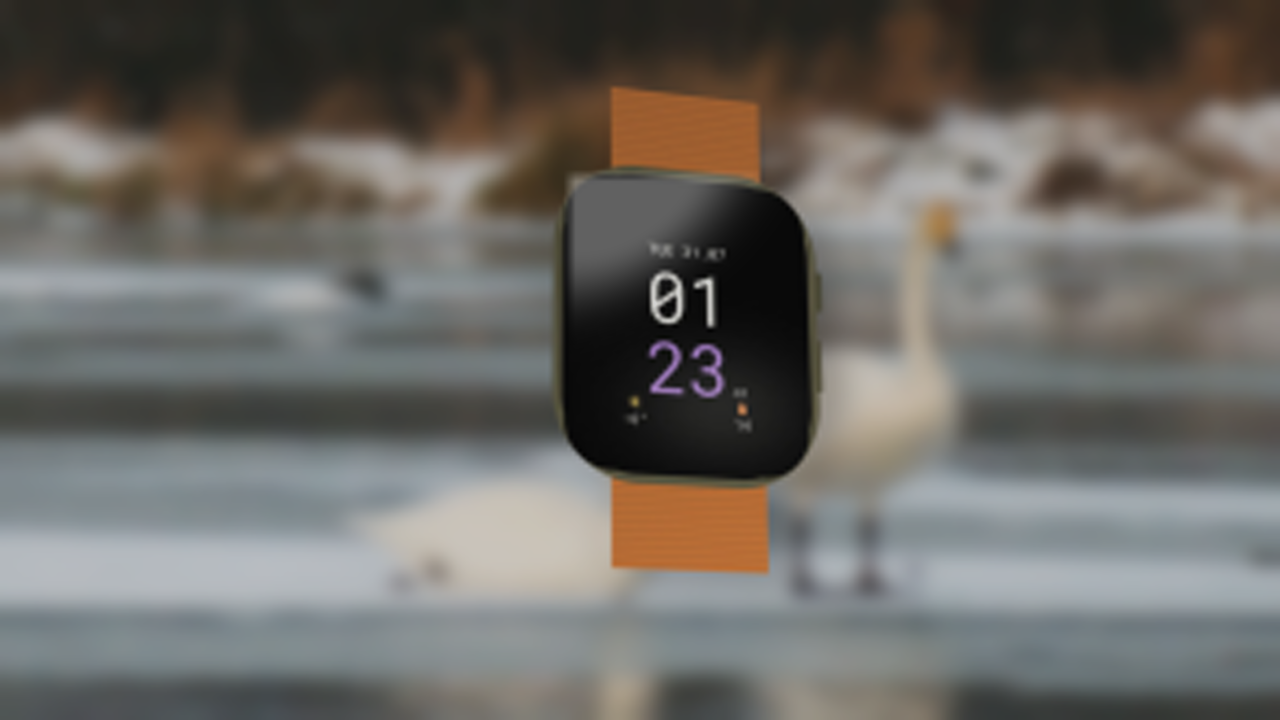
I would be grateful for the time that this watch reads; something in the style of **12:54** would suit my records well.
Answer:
**1:23**
